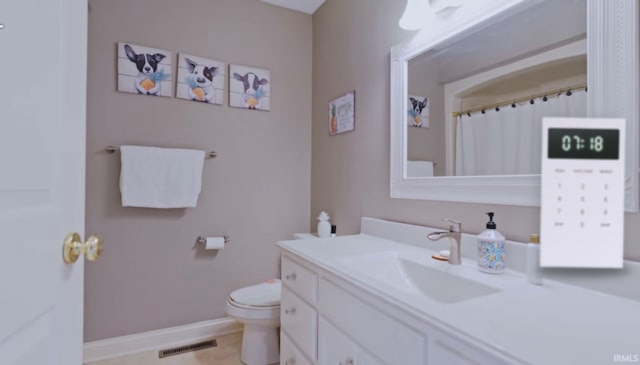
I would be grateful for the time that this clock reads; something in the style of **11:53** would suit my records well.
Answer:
**7:18**
